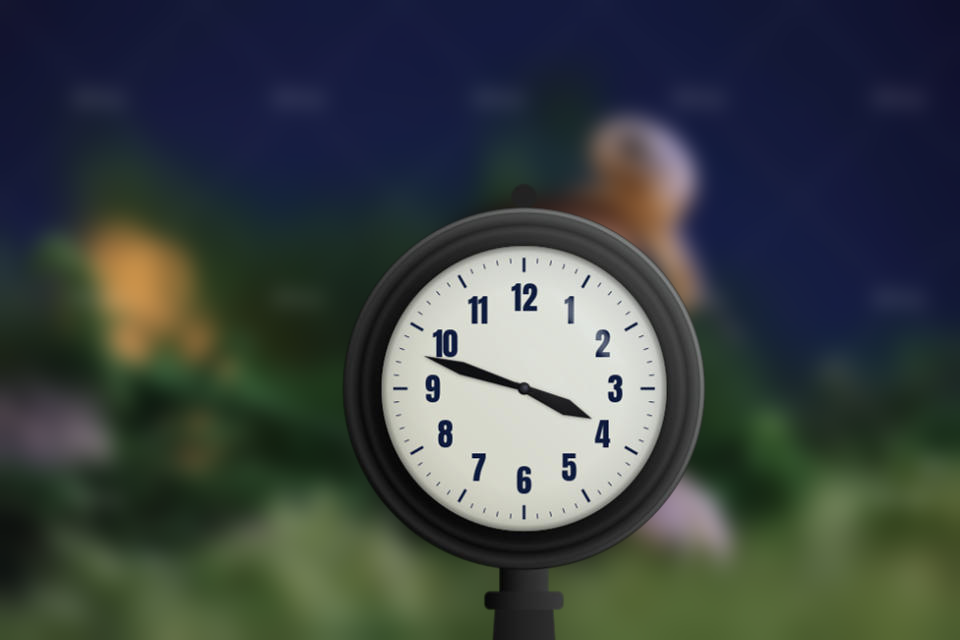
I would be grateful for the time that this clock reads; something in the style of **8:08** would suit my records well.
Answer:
**3:48**
